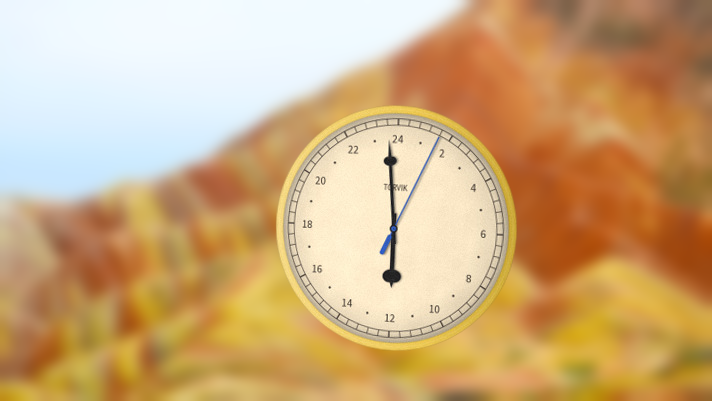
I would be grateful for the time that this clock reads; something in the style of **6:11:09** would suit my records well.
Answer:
**11:59:04**
